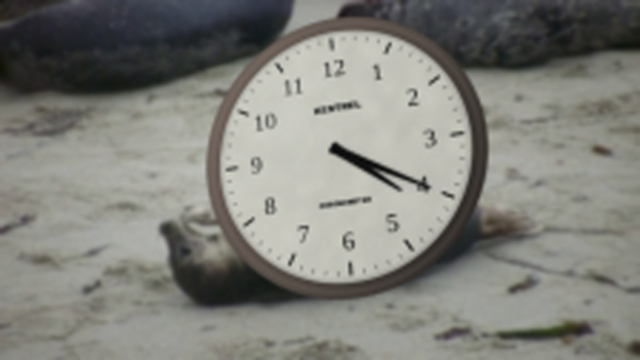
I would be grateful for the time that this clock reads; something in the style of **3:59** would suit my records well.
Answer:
**4:20**
